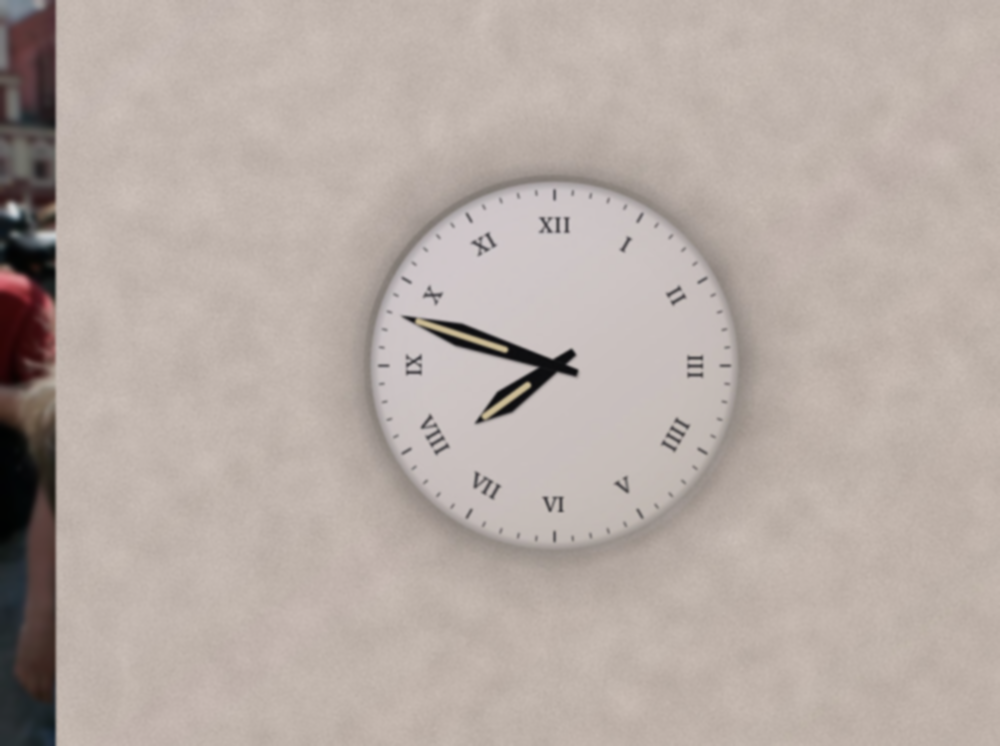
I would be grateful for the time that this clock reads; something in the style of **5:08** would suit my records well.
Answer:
**7:48**
